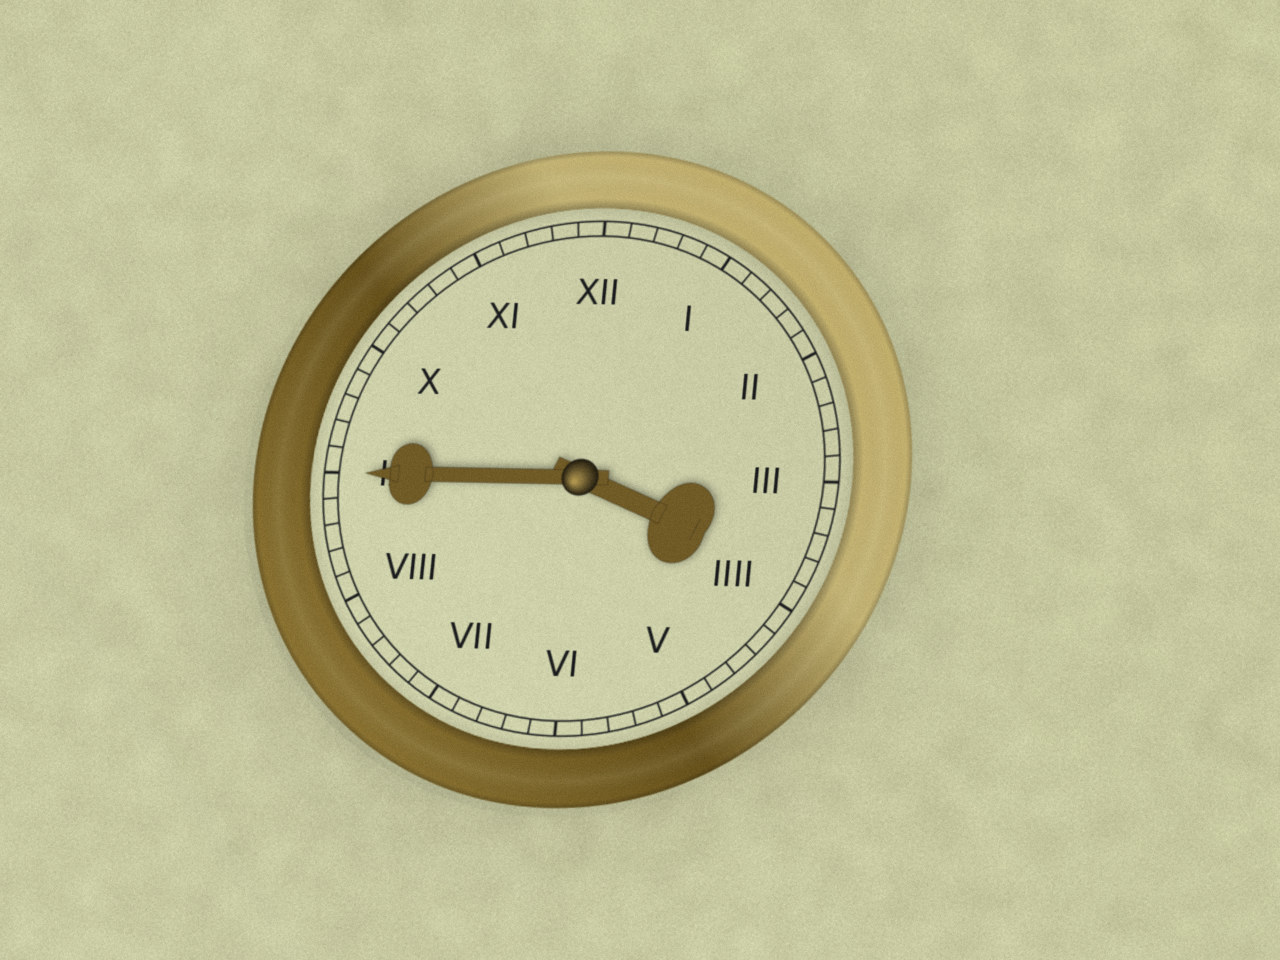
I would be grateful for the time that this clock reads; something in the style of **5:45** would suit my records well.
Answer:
**3:45**
